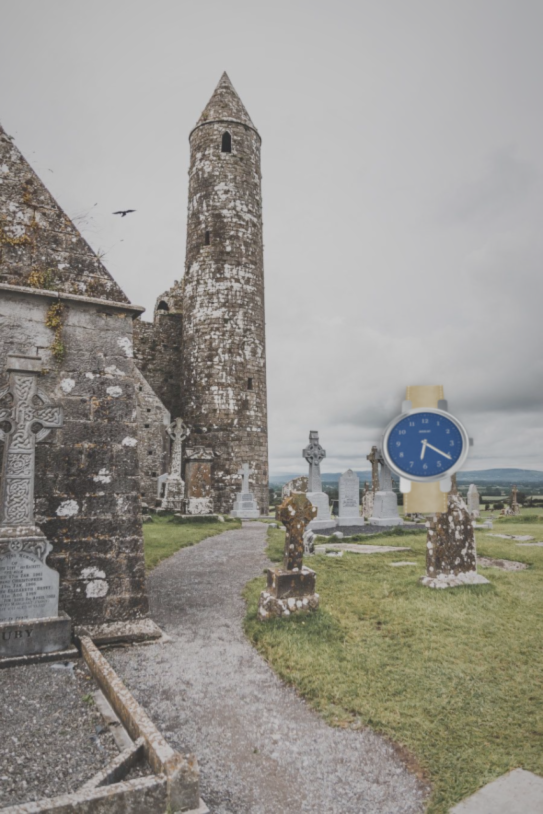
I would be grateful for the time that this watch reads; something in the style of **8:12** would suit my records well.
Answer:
**6:21**
